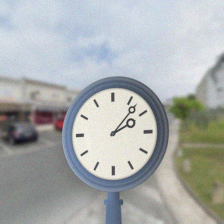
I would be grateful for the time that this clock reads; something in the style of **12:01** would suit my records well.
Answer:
**2:07**
